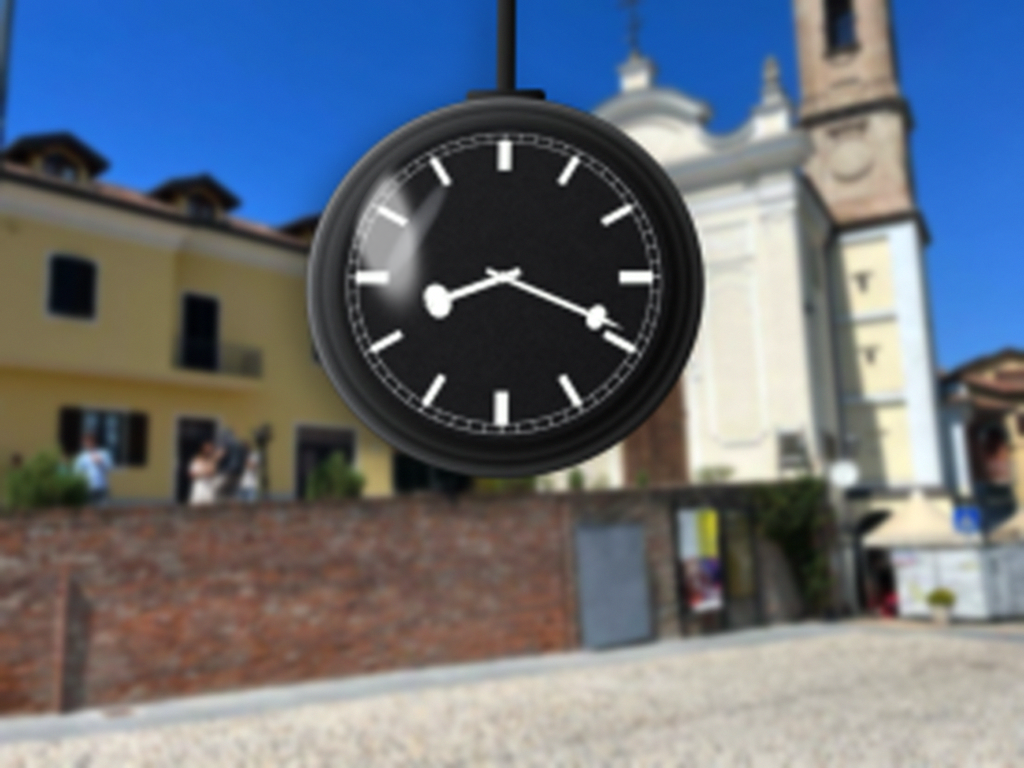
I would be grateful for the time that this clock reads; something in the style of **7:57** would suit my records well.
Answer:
**8:19**
